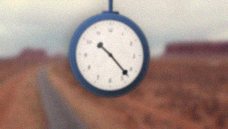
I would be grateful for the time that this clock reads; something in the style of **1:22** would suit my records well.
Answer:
**10:23**
